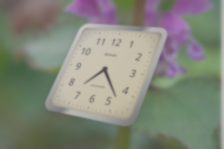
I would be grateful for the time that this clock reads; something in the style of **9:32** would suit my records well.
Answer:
**7:23**
